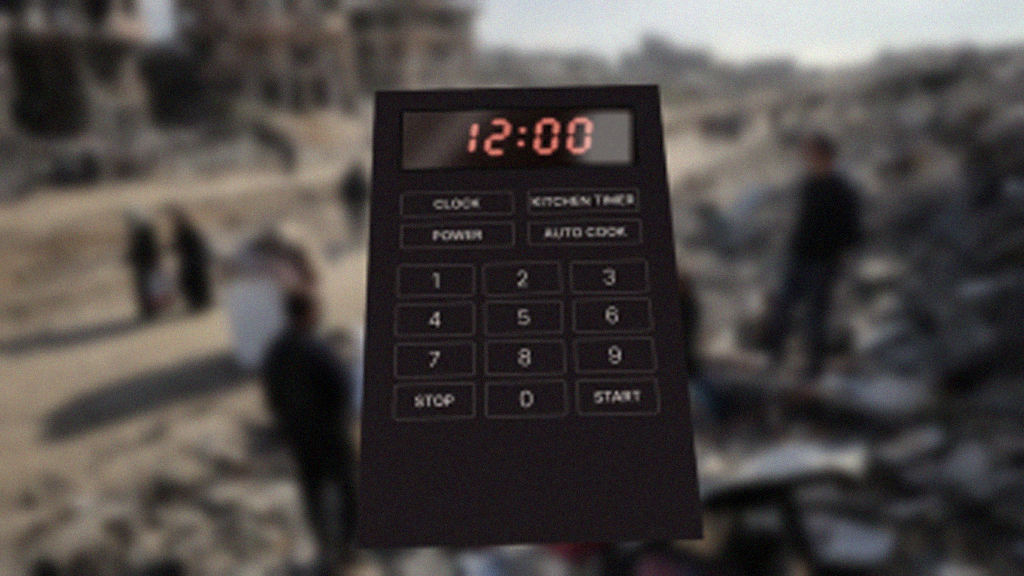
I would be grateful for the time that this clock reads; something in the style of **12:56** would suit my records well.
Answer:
**12:00**
